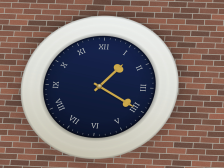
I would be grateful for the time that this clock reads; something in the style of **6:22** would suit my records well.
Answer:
**1:20**
